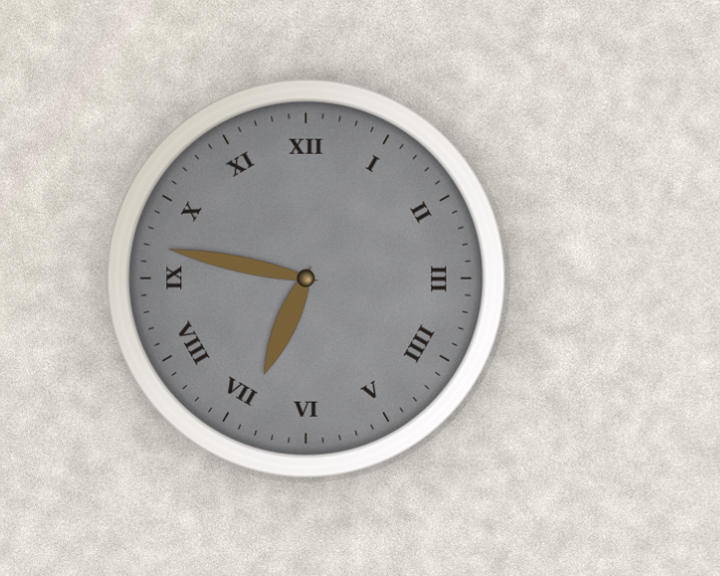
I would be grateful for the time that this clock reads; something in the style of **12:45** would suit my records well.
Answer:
**6:47**
